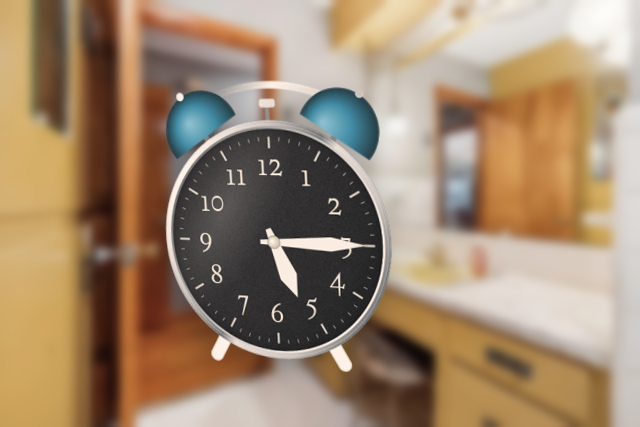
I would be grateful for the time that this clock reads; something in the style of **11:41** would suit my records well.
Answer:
**5:15**
